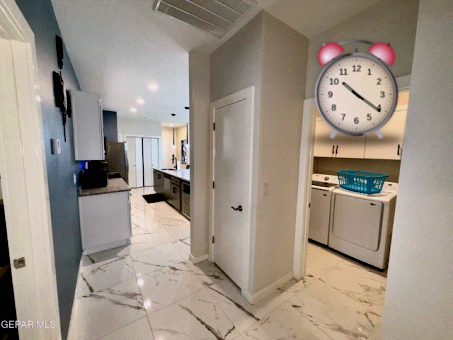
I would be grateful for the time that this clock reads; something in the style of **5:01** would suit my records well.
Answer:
**10:21**
